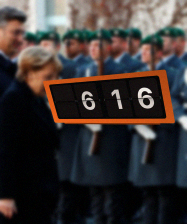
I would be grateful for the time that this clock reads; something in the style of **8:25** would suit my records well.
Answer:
**6:16**
